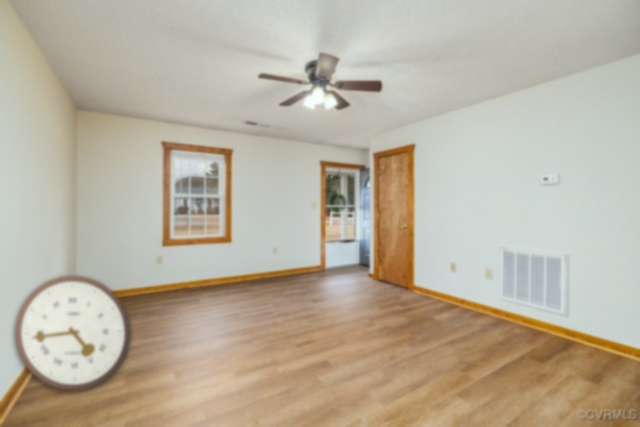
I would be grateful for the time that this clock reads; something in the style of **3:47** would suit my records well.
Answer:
**4:44**
